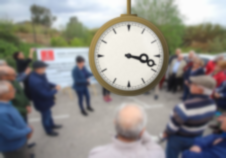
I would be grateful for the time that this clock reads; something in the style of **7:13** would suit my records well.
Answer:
**3:18**
